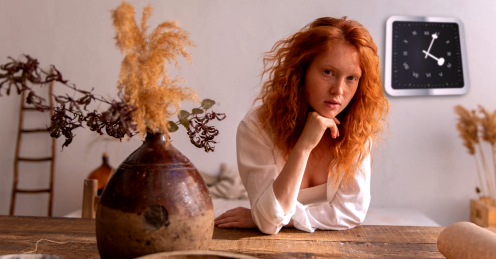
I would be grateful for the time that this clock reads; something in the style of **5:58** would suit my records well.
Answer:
**4:04**
